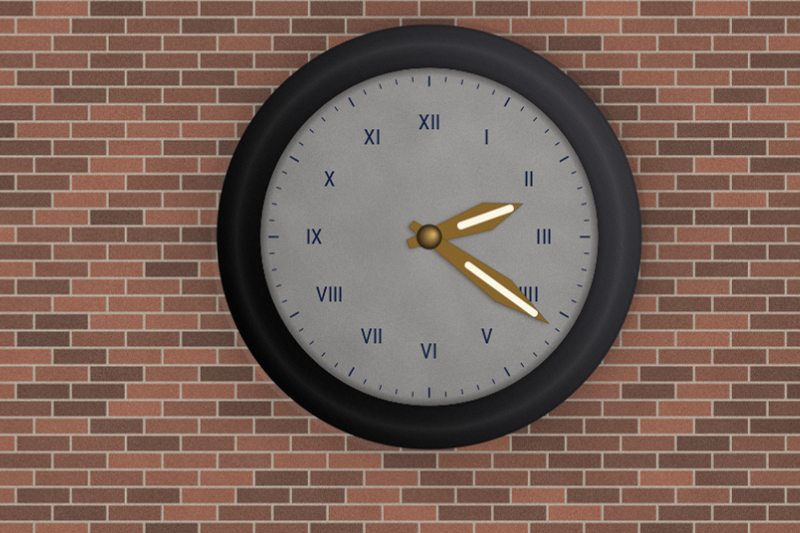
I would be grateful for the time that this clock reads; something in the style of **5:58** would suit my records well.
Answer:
**2:21**
